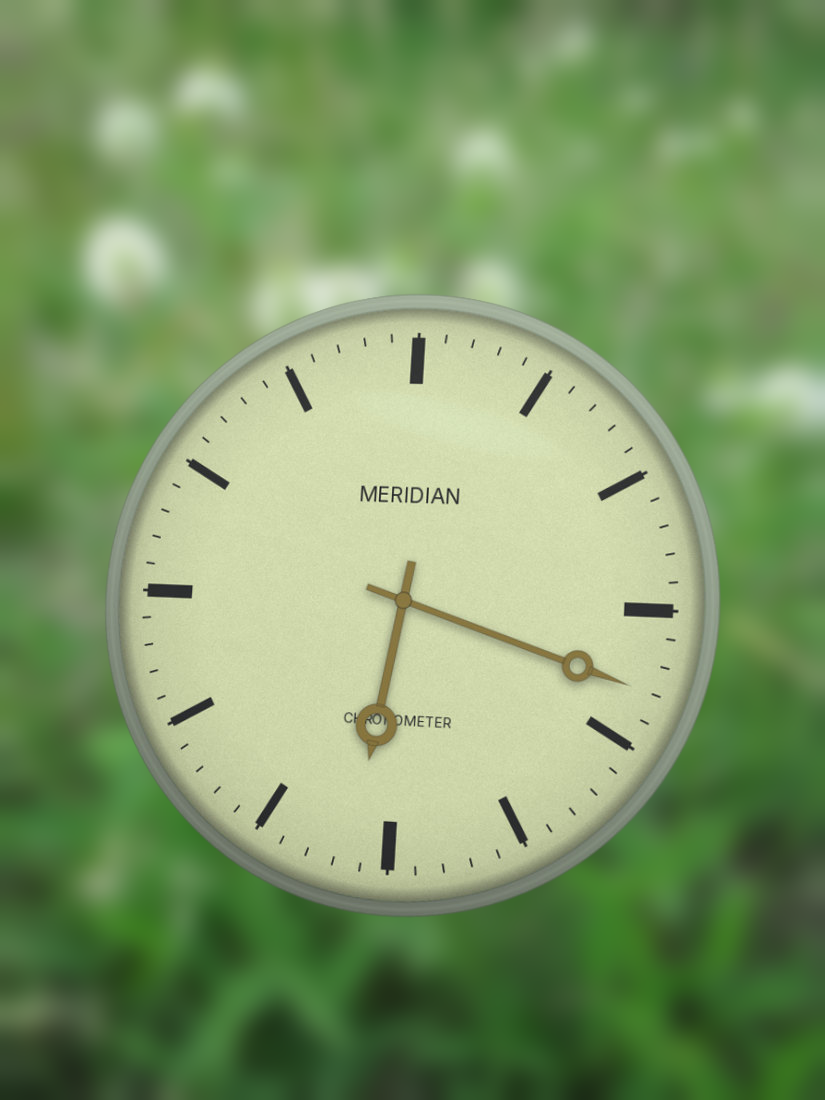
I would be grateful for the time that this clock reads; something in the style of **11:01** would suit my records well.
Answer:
**6:18**
